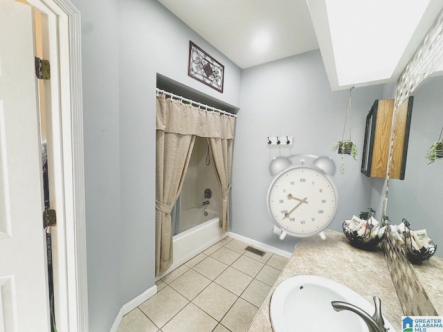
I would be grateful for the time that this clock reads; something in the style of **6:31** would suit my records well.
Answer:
**9:38**
